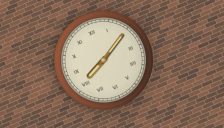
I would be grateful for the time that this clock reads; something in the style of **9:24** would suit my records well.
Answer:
**8:10**
